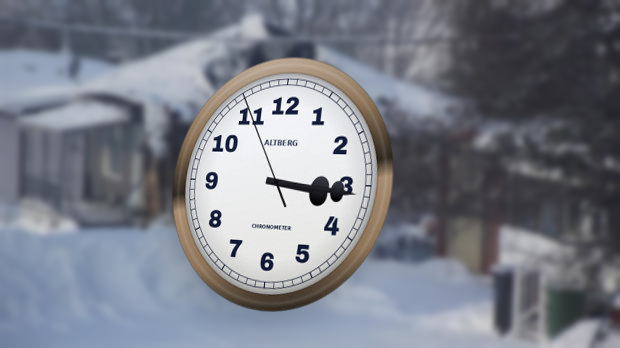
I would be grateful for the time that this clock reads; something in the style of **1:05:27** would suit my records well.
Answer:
**3:15:55**
